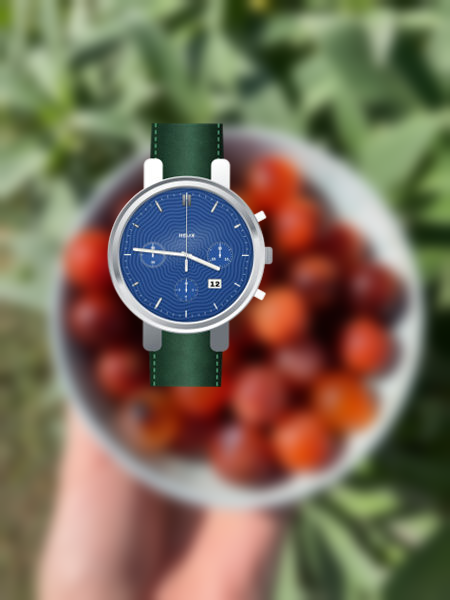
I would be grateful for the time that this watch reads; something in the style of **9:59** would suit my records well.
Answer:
**3:46**
